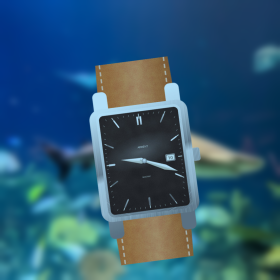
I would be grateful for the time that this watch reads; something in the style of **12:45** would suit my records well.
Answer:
**9:19**
